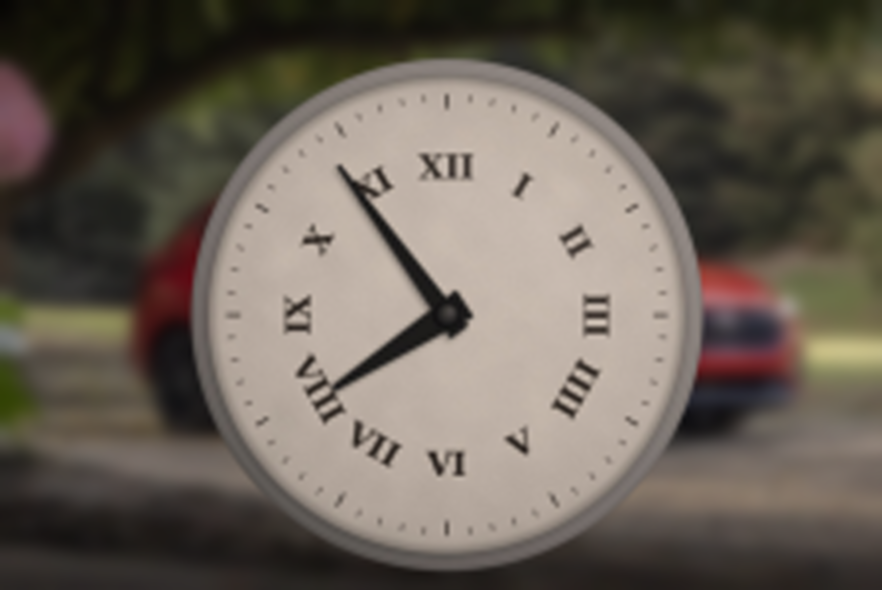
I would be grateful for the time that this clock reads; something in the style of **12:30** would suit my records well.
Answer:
**7:54**
